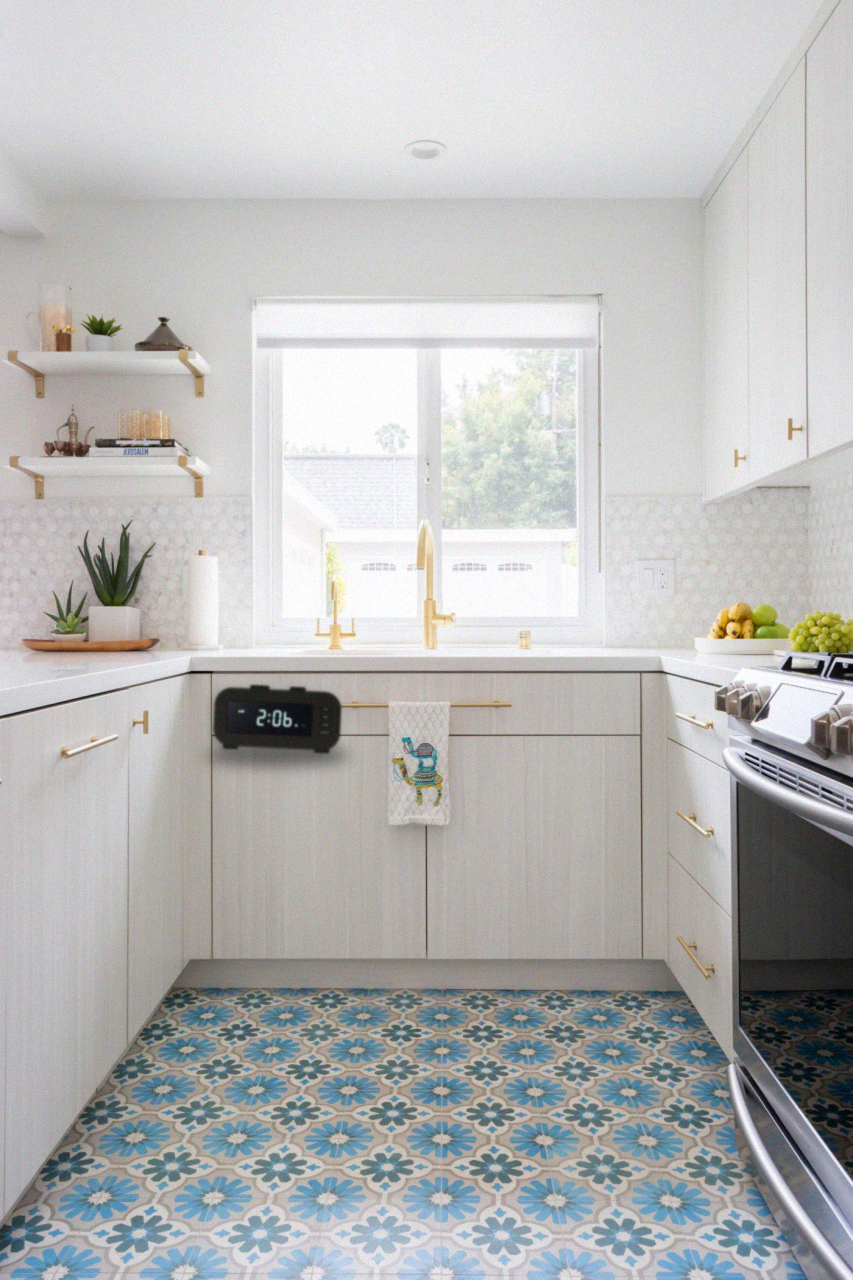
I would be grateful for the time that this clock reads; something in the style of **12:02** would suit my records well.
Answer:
**2:06**
